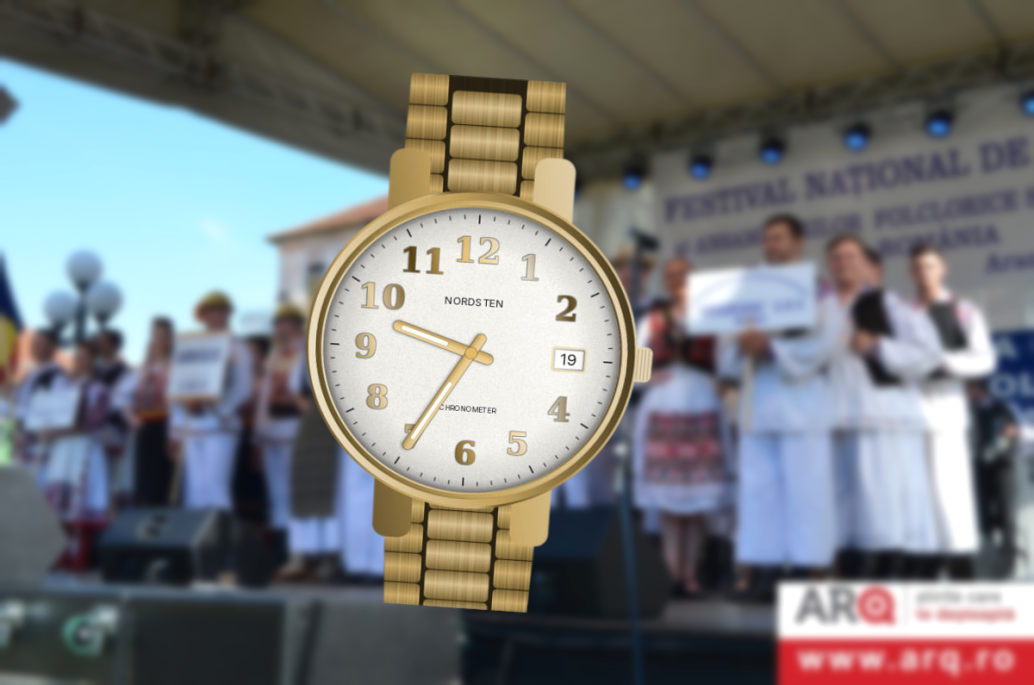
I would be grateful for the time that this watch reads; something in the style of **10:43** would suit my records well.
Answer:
**9:35**
